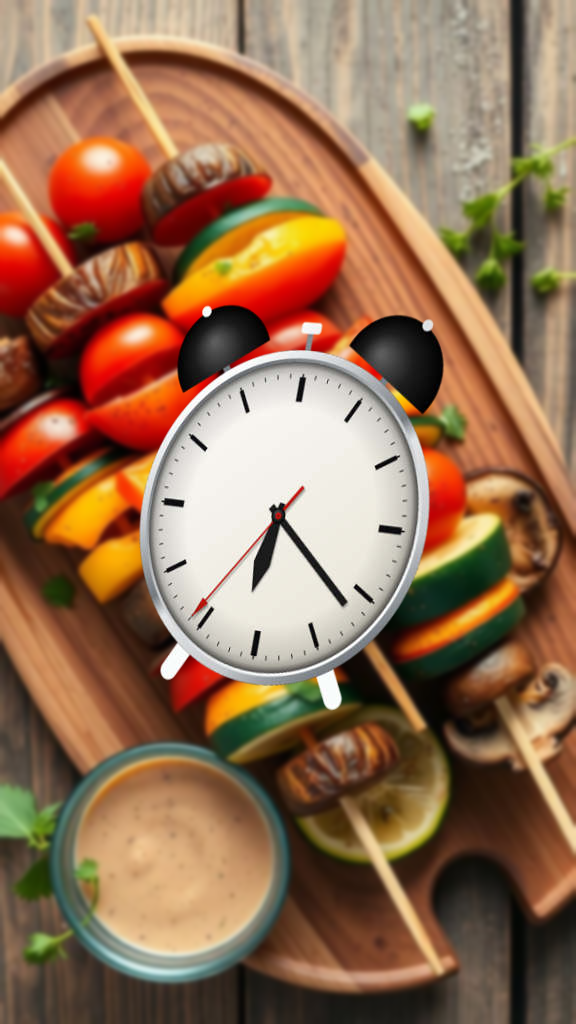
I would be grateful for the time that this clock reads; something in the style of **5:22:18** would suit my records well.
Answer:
**6:21:36**
